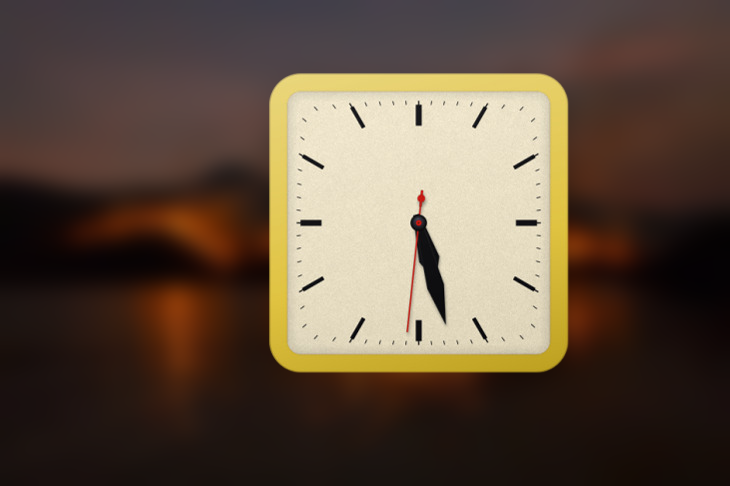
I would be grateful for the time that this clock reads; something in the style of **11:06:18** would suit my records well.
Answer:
**5:27:31**
